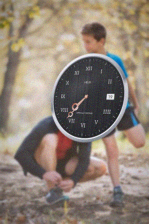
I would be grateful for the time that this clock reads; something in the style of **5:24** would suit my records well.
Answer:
**7:37**
